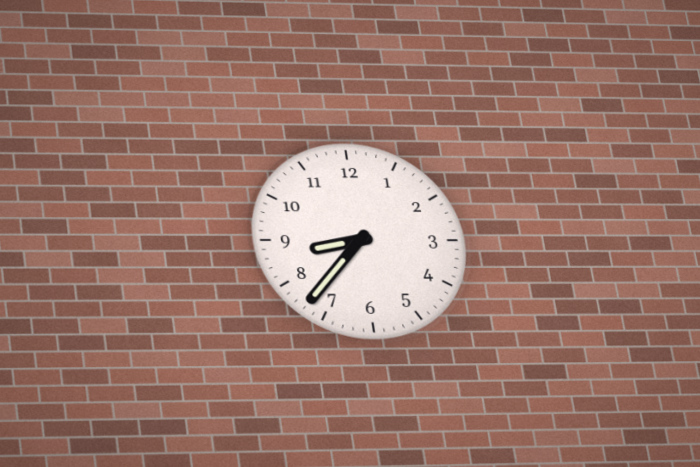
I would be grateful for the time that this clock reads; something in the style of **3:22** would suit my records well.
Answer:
**8:37**
